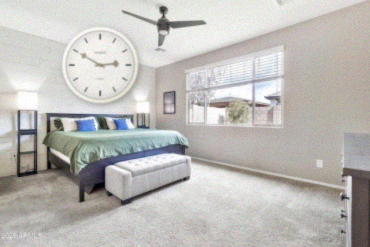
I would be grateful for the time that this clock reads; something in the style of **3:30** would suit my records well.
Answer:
**2:50**
